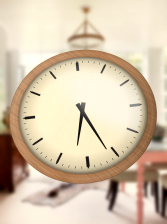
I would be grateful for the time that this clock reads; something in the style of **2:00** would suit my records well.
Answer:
**6:26**
